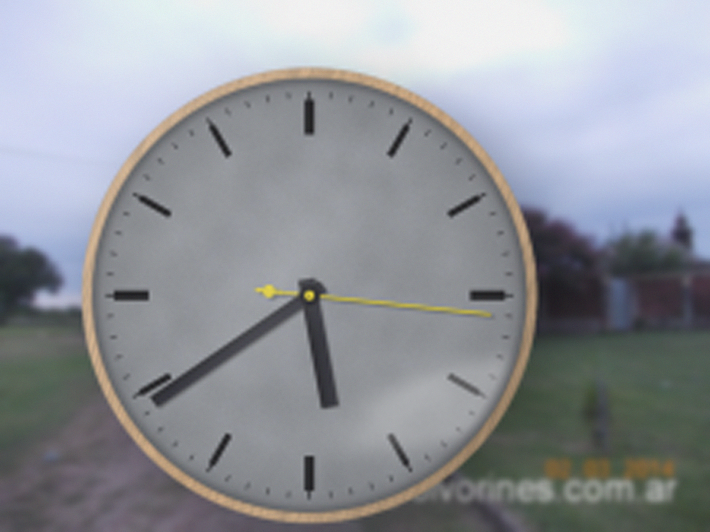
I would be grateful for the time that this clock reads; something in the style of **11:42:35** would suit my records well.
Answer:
**5:39:16**
